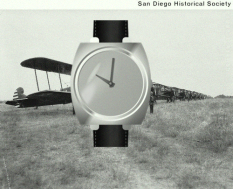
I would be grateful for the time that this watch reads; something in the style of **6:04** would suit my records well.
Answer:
**10:01**
